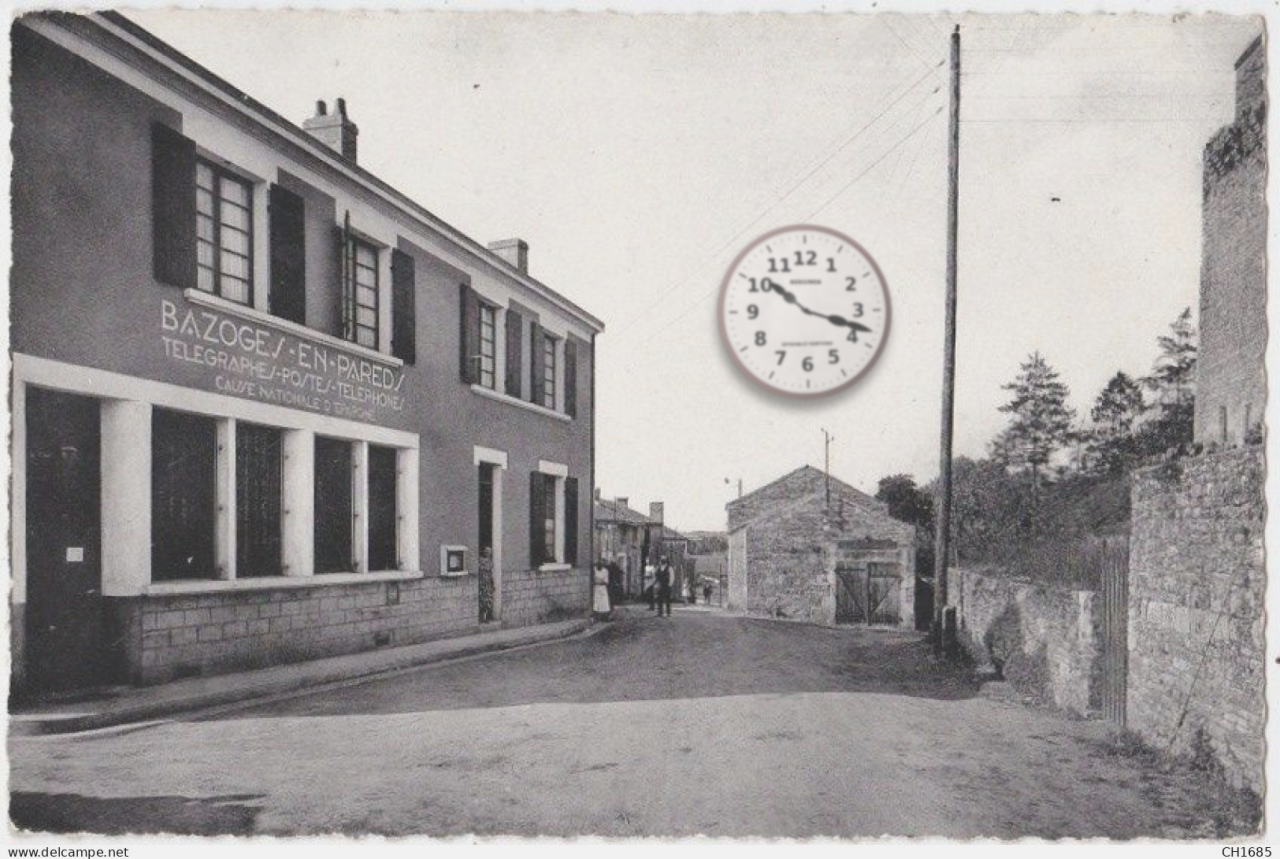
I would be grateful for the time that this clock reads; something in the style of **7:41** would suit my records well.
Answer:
**10:18**
